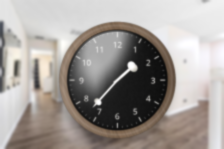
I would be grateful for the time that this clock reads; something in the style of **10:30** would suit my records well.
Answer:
**1:37**
